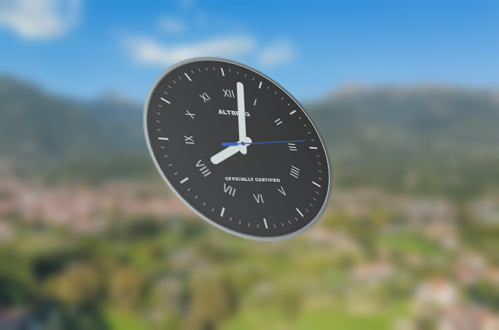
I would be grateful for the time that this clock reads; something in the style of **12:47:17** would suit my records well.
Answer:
**8:02:14**
